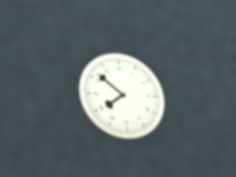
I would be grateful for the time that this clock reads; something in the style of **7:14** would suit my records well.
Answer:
**7:52**
